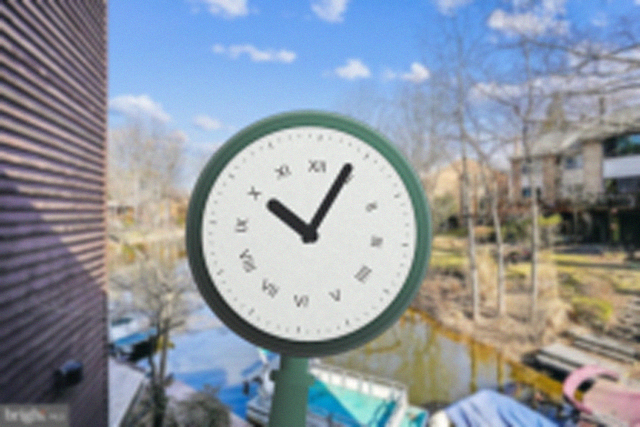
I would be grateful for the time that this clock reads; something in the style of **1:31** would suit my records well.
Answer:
**10:04**
